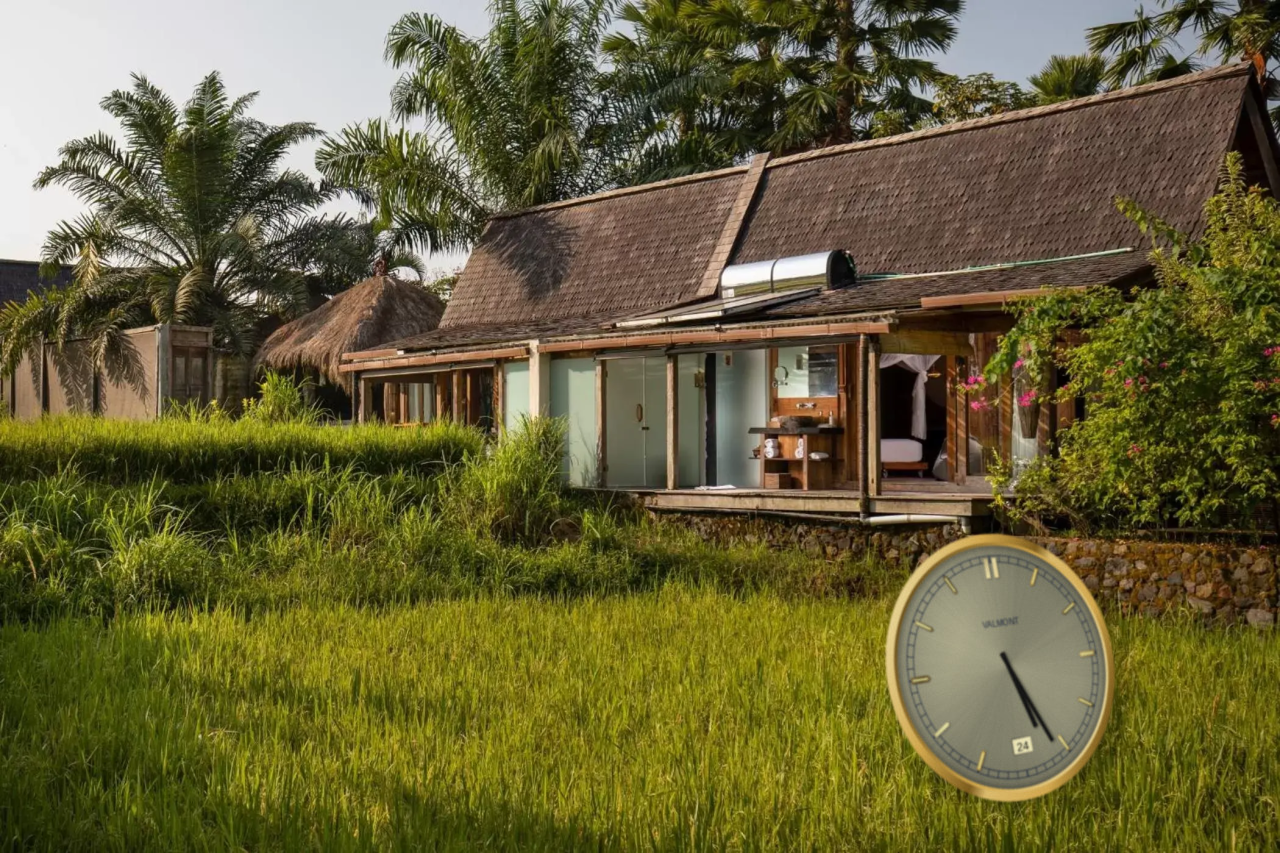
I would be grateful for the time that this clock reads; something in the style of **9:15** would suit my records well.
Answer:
**5:26**
